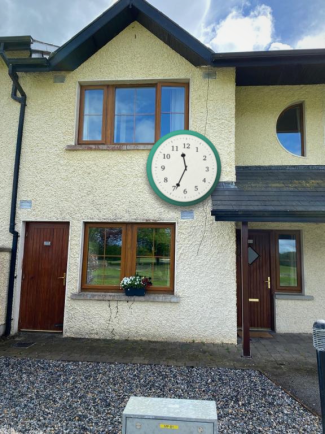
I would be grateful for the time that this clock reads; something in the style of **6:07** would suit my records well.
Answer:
**11:34**
